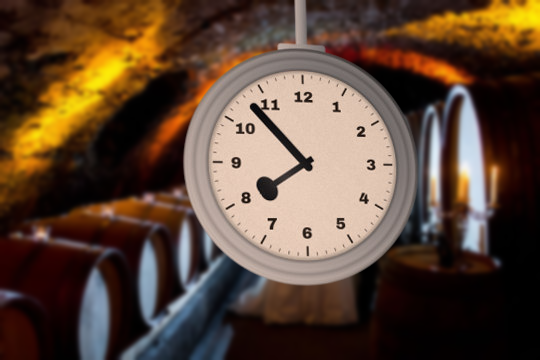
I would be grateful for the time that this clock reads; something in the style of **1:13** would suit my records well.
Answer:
**7:53**
